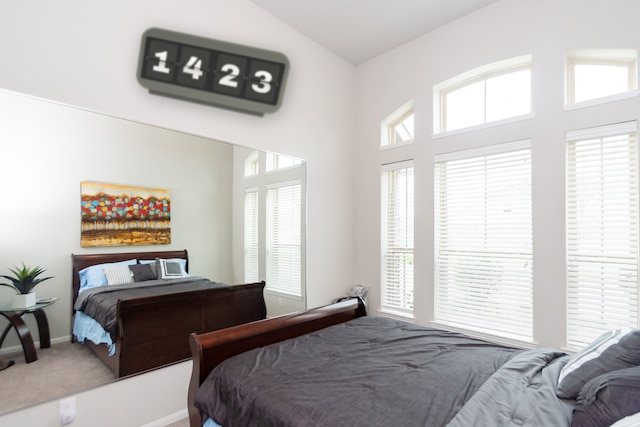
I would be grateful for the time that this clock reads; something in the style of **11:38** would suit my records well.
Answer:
**14:23**
